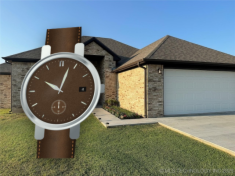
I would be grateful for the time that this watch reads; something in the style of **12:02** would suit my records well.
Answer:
**10:03**
